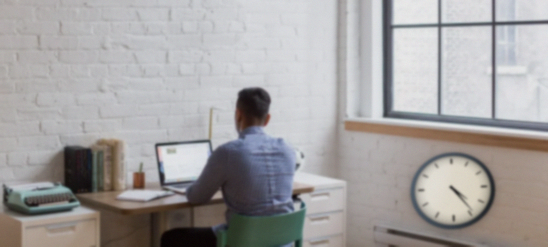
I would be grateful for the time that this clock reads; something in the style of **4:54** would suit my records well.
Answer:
**4:24**
